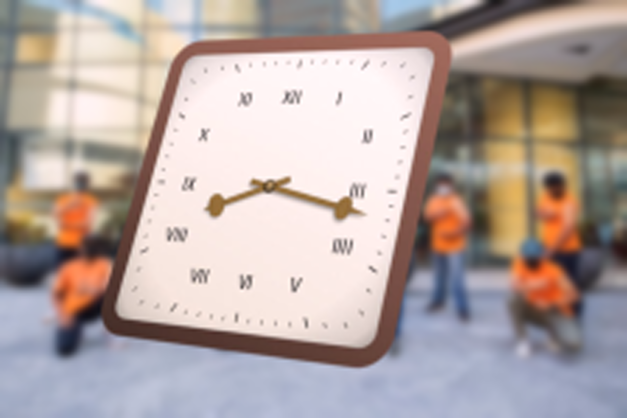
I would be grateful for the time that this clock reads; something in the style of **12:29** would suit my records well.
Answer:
**8:17**
